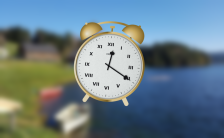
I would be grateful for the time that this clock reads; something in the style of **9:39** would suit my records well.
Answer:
**12:20**
